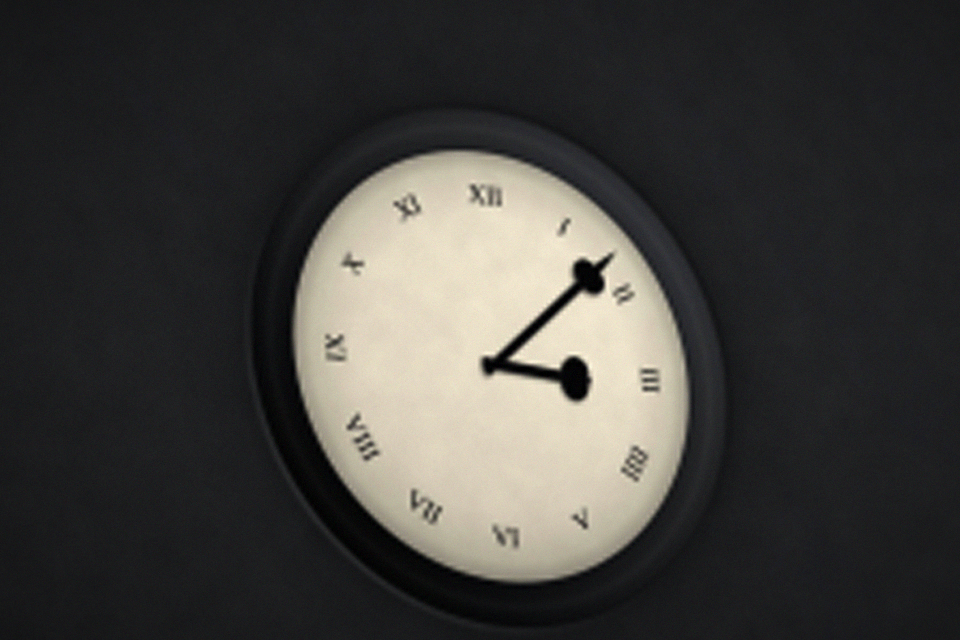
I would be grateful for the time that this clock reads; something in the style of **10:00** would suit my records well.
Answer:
**3:08**
